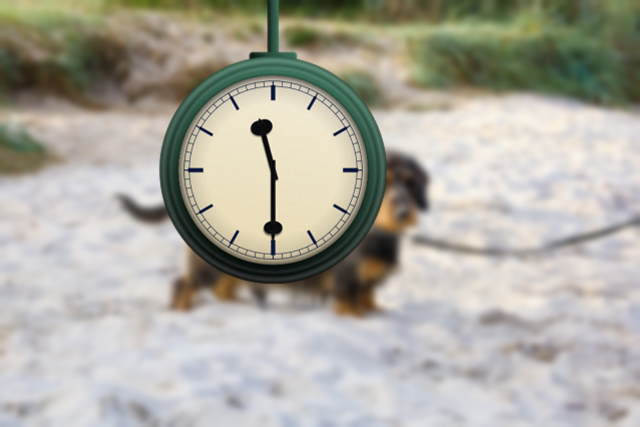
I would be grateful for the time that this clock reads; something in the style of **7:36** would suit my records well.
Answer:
**11:30**
